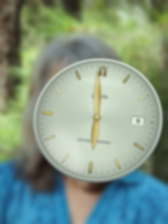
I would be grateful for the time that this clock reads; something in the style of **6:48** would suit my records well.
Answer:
**5:59**
